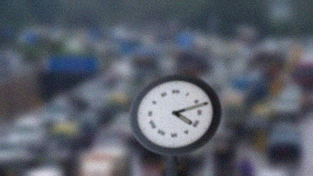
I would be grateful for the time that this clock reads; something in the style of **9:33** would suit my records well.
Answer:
**4:12**
